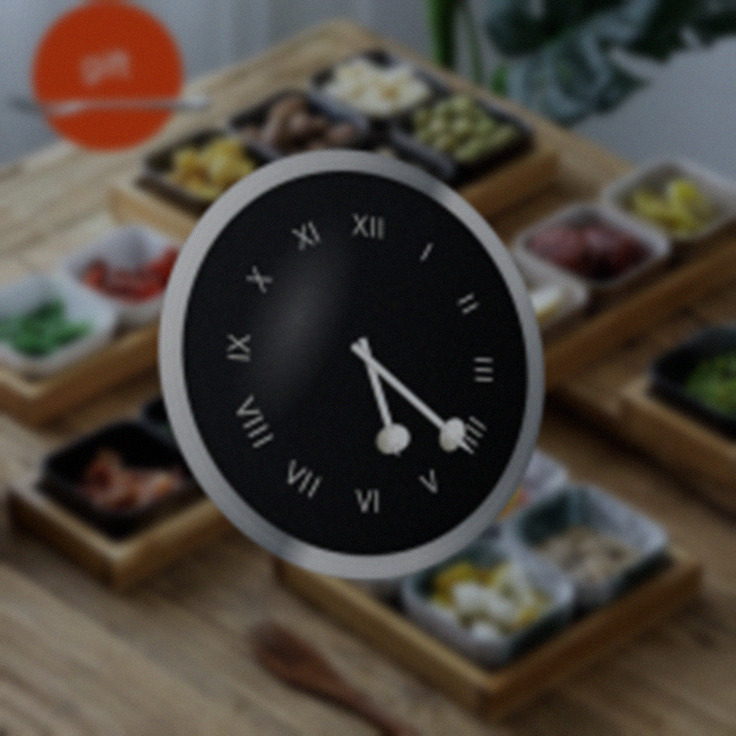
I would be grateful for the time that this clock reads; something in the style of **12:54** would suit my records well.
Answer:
**5:21**
